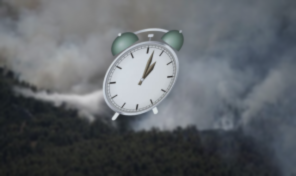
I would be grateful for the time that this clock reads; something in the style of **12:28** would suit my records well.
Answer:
**1:02**
